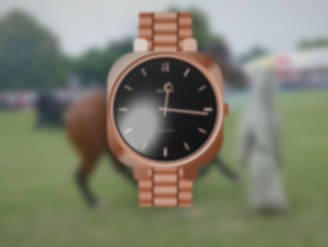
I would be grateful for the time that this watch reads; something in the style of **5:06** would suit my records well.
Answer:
**12:16**
